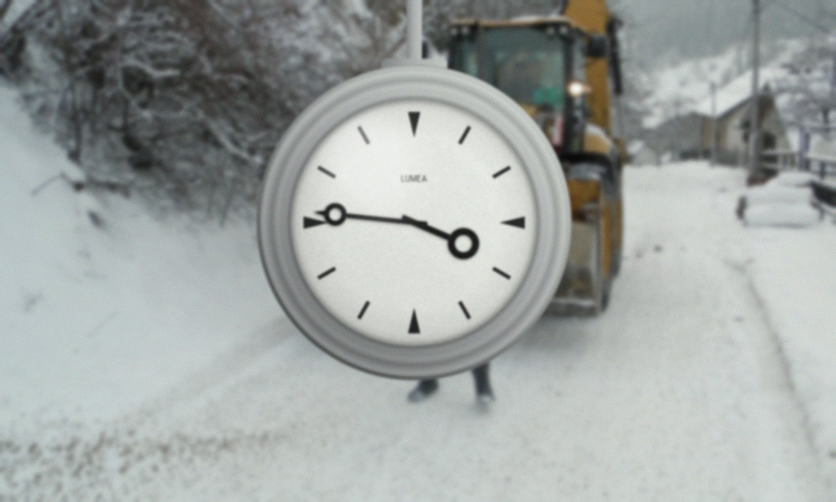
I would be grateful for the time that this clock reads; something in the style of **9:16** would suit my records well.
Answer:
**3:46**
